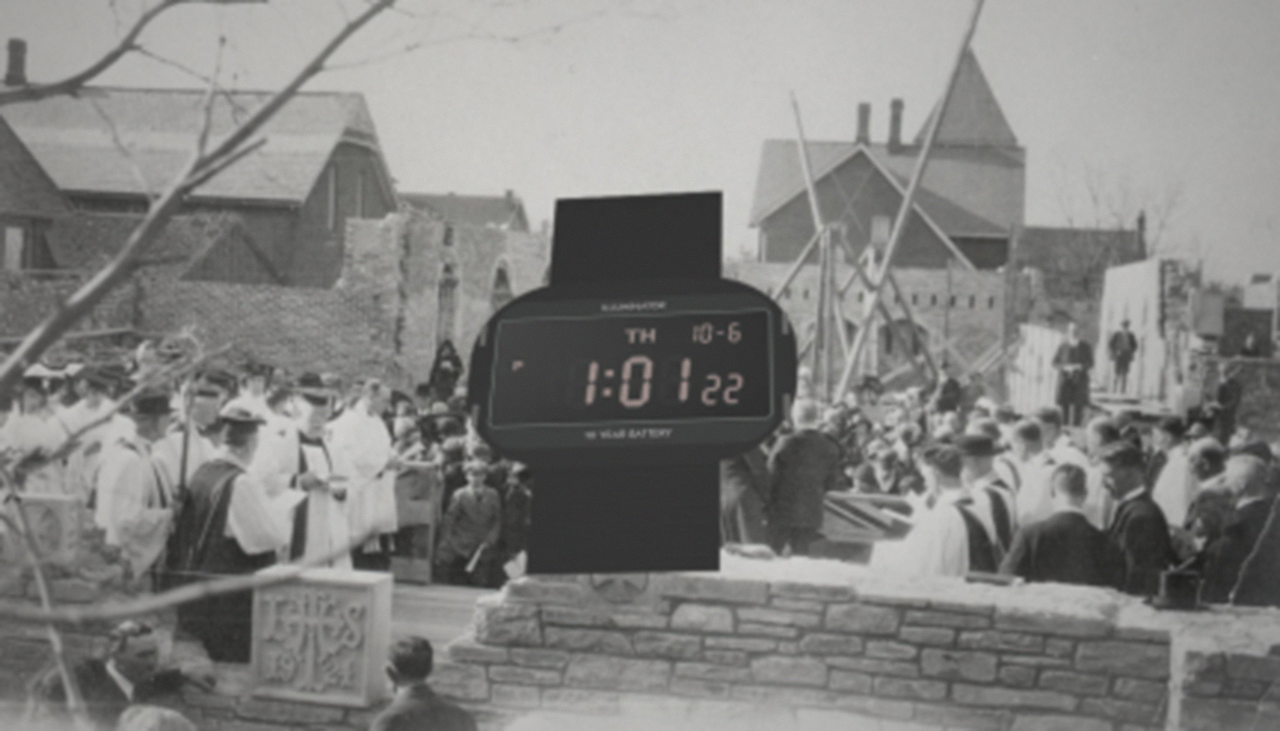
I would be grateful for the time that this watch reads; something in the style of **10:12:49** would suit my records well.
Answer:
**1:01:22**
